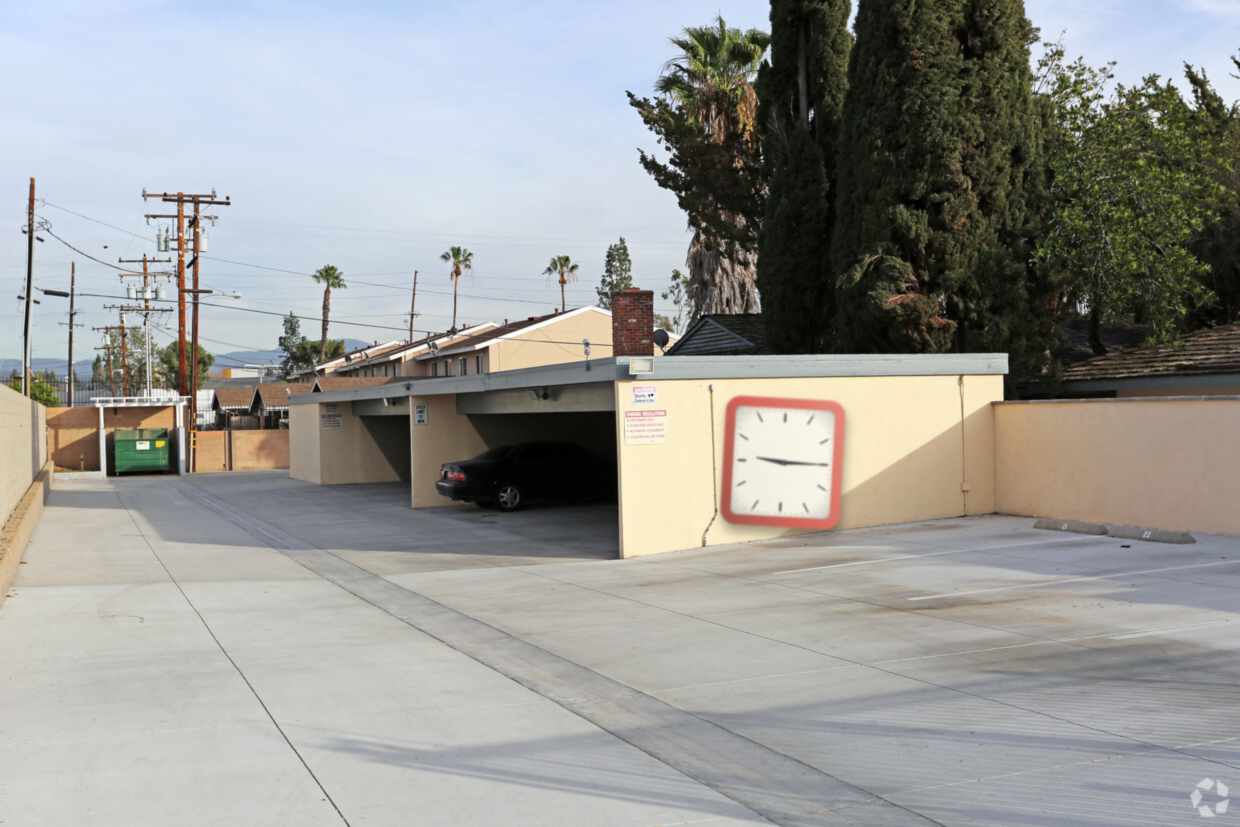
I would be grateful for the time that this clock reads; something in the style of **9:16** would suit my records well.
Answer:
**9:15**
